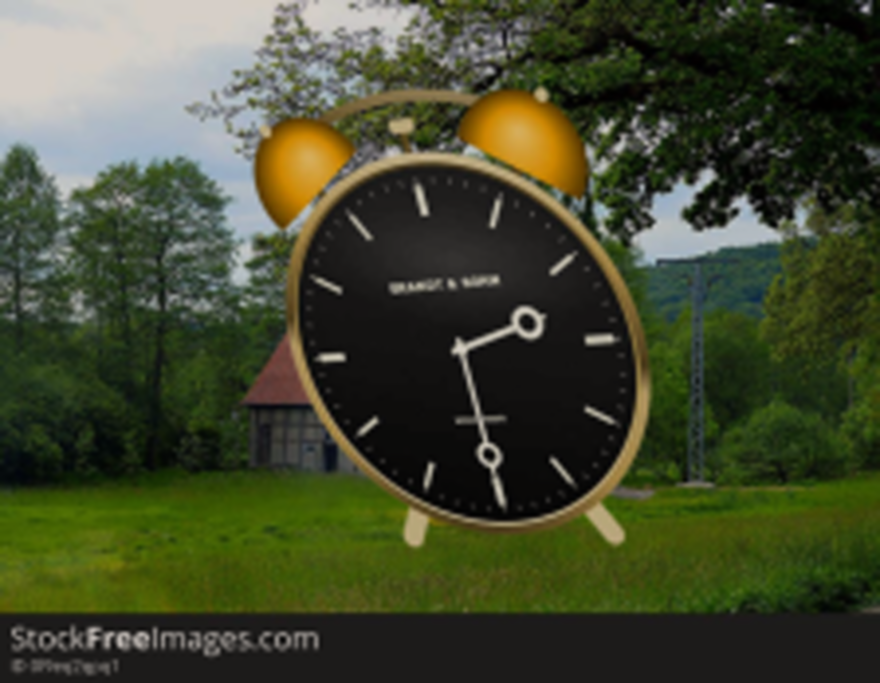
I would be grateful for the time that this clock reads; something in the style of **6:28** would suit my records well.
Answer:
**2:30**
